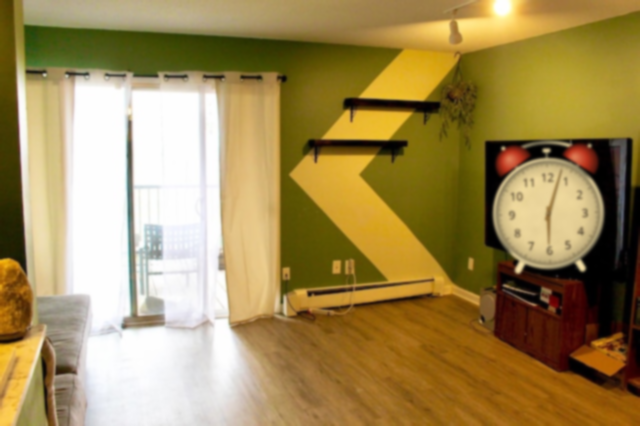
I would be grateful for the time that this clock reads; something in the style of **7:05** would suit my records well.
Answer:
**6:03**
